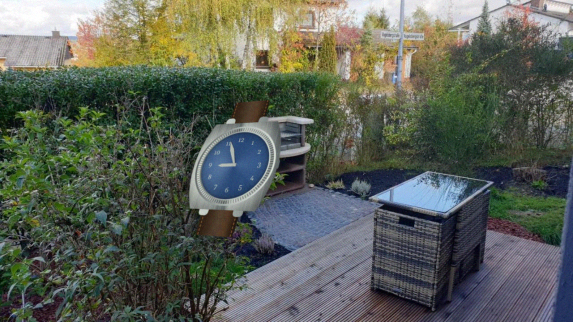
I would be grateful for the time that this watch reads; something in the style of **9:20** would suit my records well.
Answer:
**8:56**
